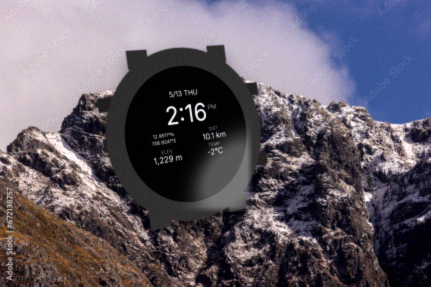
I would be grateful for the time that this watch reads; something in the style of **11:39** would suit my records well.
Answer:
**2:16**
